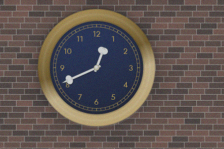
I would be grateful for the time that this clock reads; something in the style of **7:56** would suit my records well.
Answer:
**12:41**
